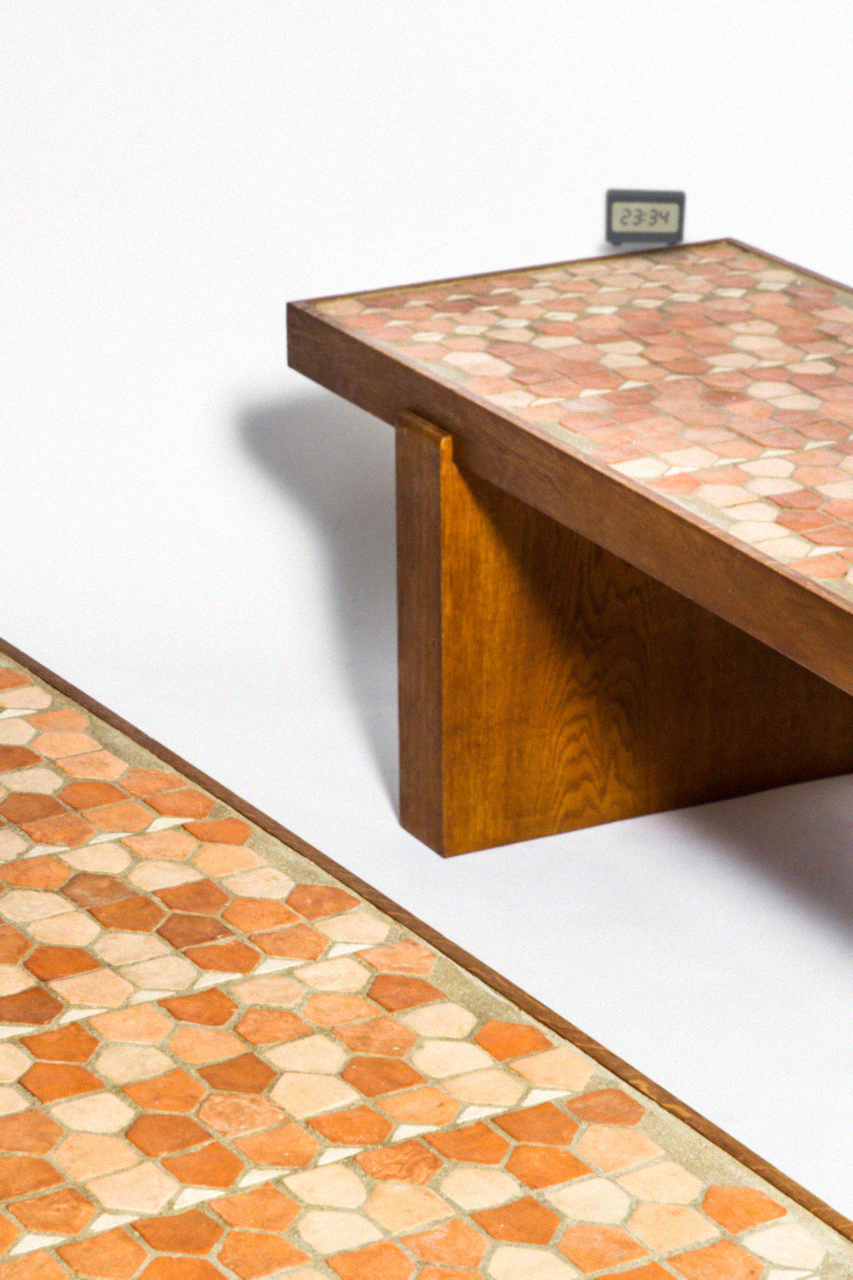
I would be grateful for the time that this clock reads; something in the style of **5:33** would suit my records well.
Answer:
**23:34**
